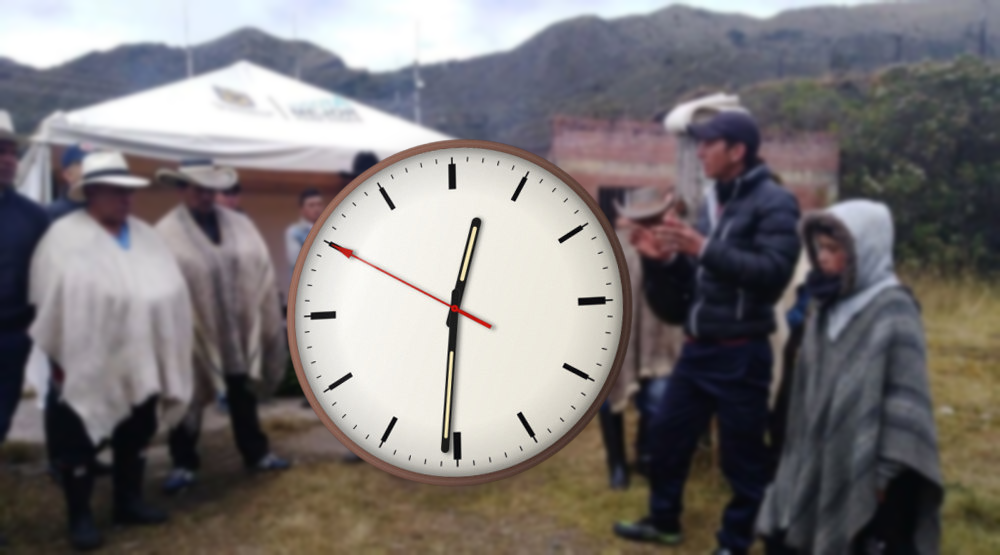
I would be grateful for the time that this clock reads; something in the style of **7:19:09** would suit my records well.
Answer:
**12:30:50**
